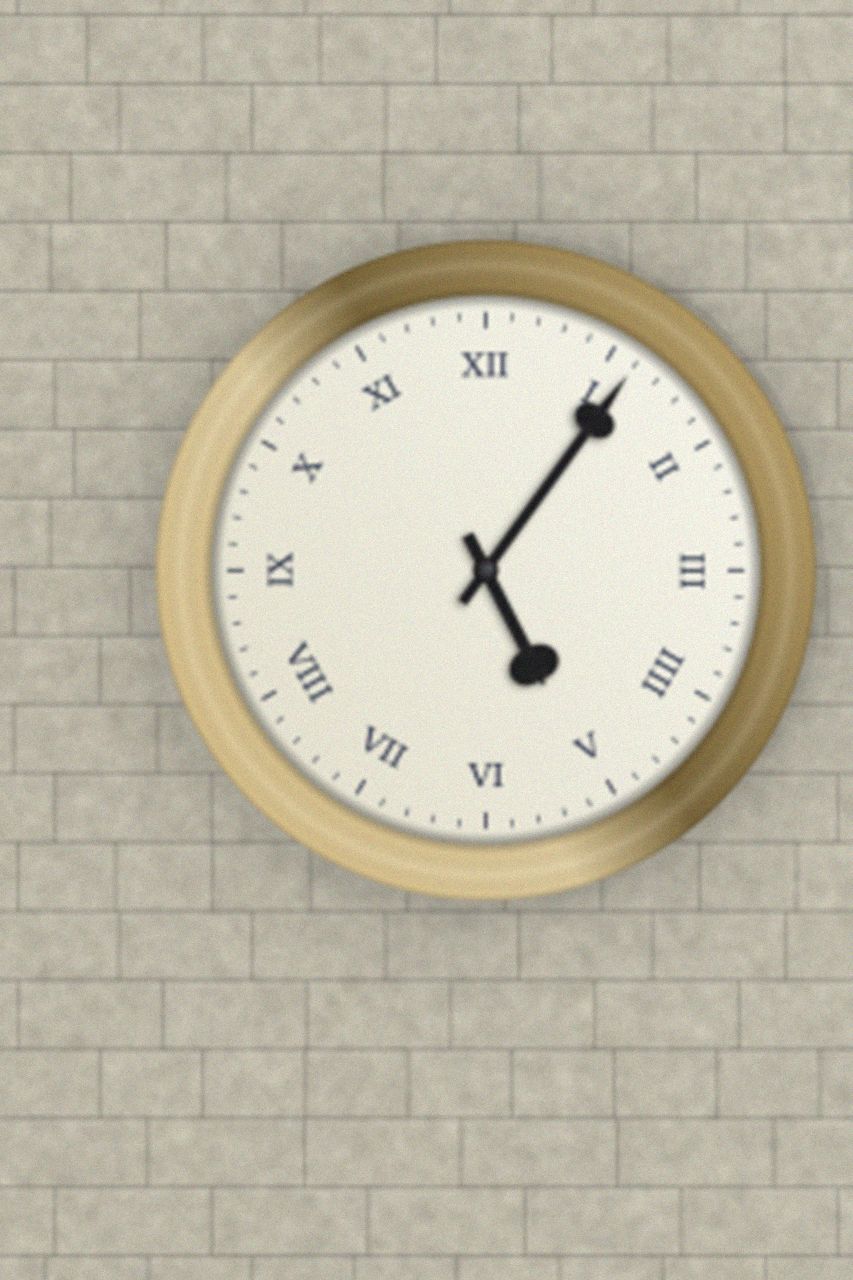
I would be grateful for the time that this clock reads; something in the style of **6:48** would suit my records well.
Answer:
**5:06**
